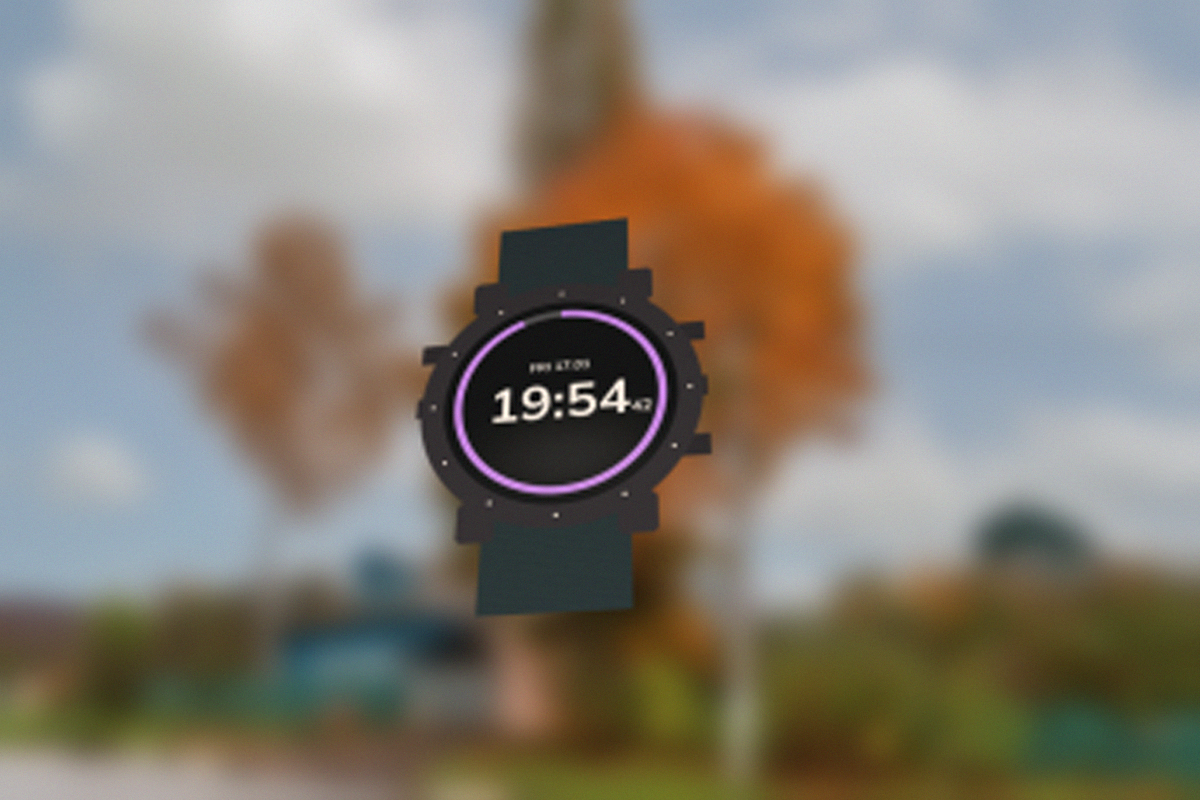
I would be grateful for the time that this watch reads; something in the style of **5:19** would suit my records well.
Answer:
**19:54**
